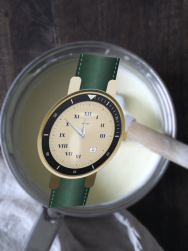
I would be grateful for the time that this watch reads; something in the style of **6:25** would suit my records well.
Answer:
**11:51**
